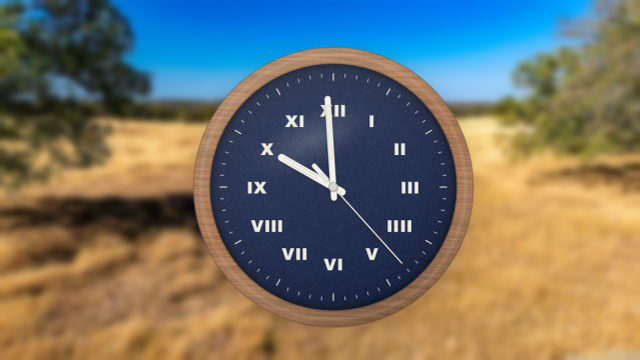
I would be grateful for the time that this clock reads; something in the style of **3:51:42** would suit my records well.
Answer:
**9:59:23**
